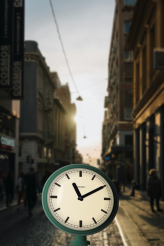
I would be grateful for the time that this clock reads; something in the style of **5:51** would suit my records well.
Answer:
**11:10**
